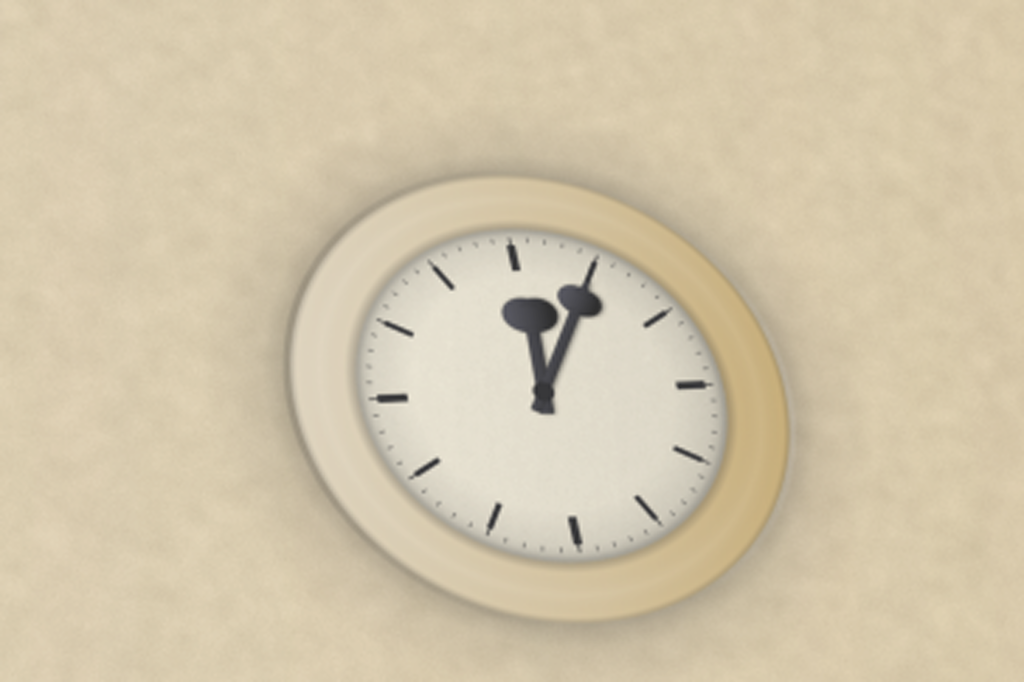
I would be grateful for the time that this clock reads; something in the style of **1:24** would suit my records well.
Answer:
**12:05**
